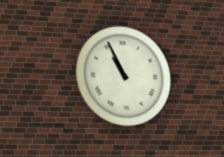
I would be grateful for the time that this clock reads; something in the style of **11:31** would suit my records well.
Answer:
**10:56**
